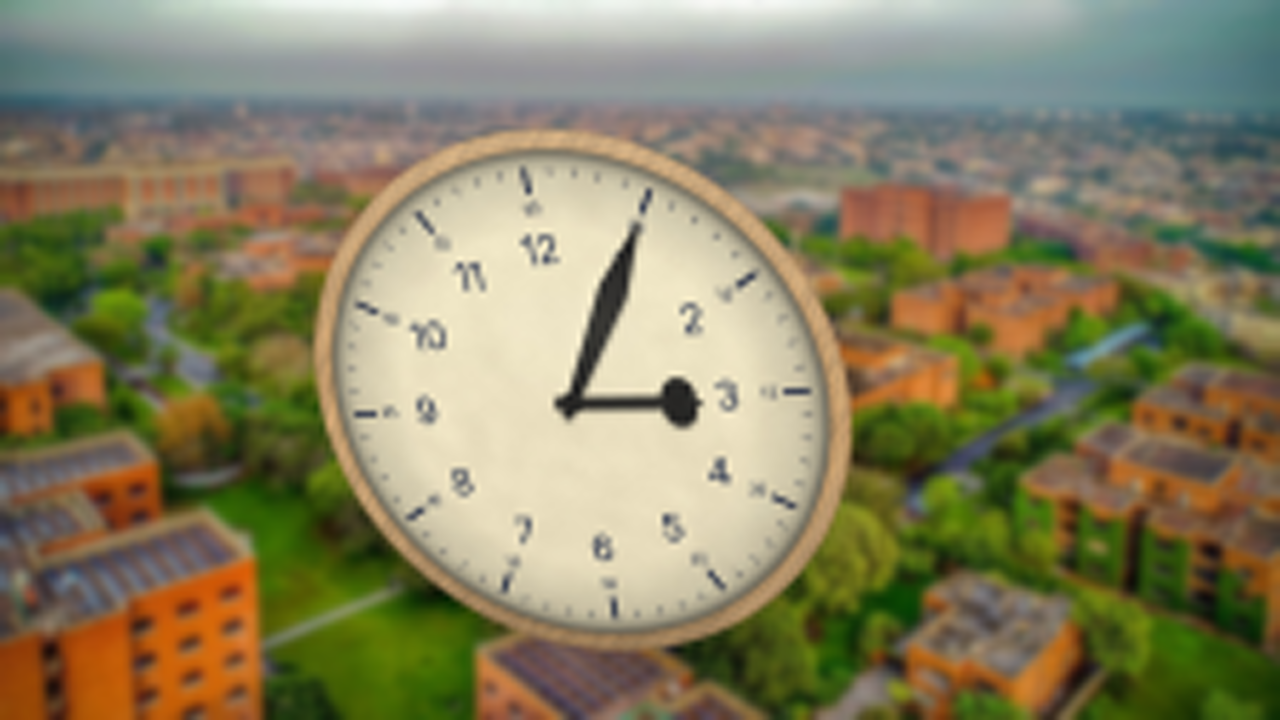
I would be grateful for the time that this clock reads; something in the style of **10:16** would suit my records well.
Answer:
**3:05**
